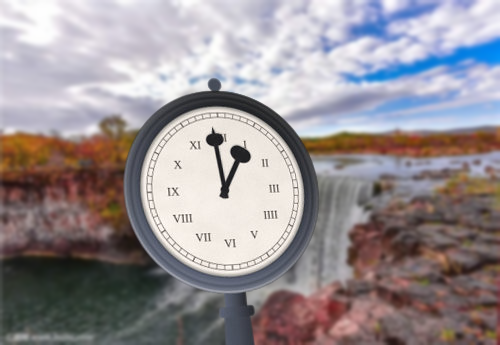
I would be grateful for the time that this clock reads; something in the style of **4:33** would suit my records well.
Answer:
**12:59**
